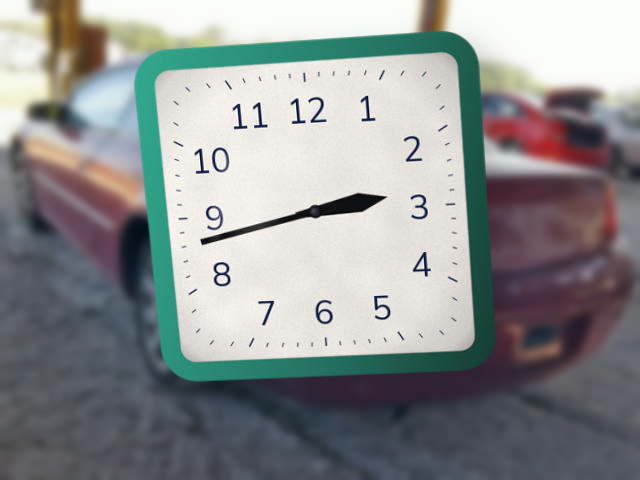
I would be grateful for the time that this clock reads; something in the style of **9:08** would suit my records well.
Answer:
**2:43**
